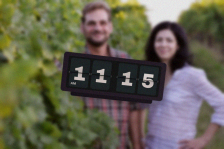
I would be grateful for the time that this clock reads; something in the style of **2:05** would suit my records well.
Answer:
**11:15**
